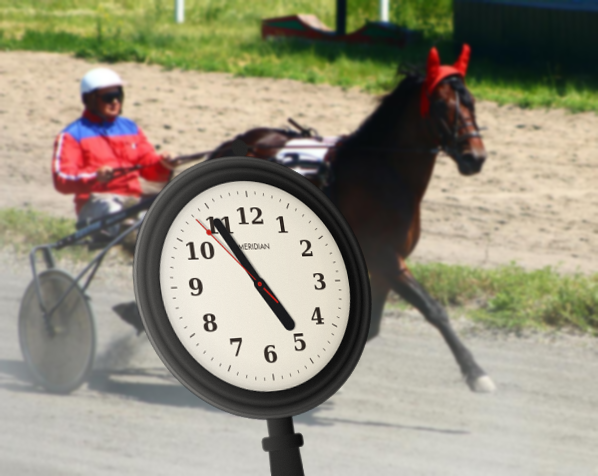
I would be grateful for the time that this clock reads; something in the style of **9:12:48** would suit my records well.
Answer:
**4:54:53**
